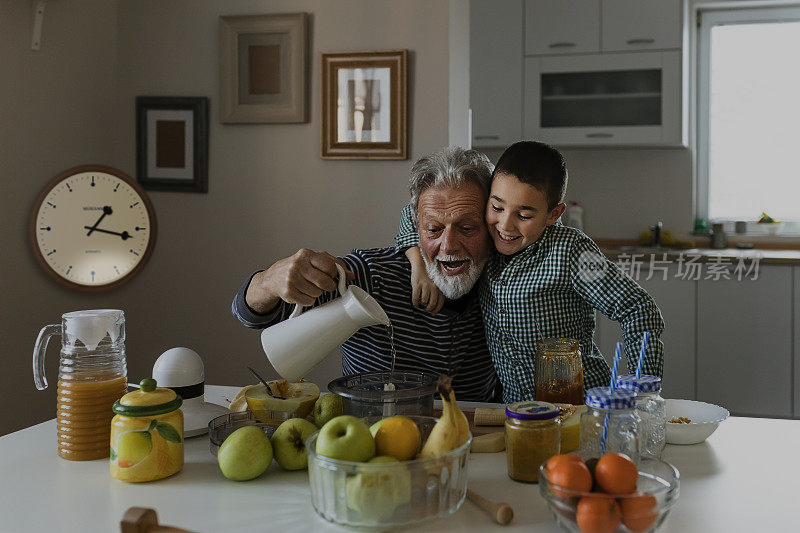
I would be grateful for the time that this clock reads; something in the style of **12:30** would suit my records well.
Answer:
**1:17**
